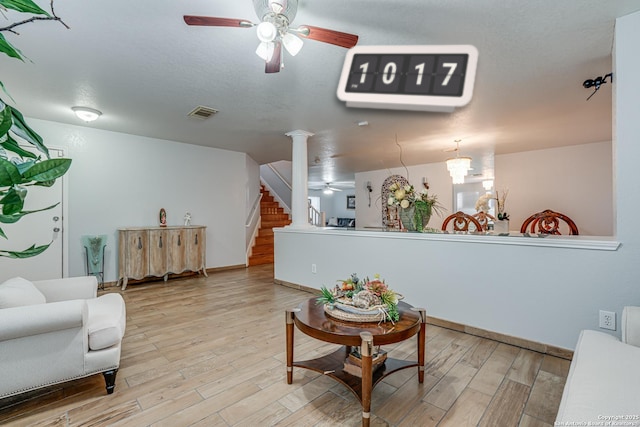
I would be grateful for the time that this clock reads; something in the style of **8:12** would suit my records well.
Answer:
**10:17**
